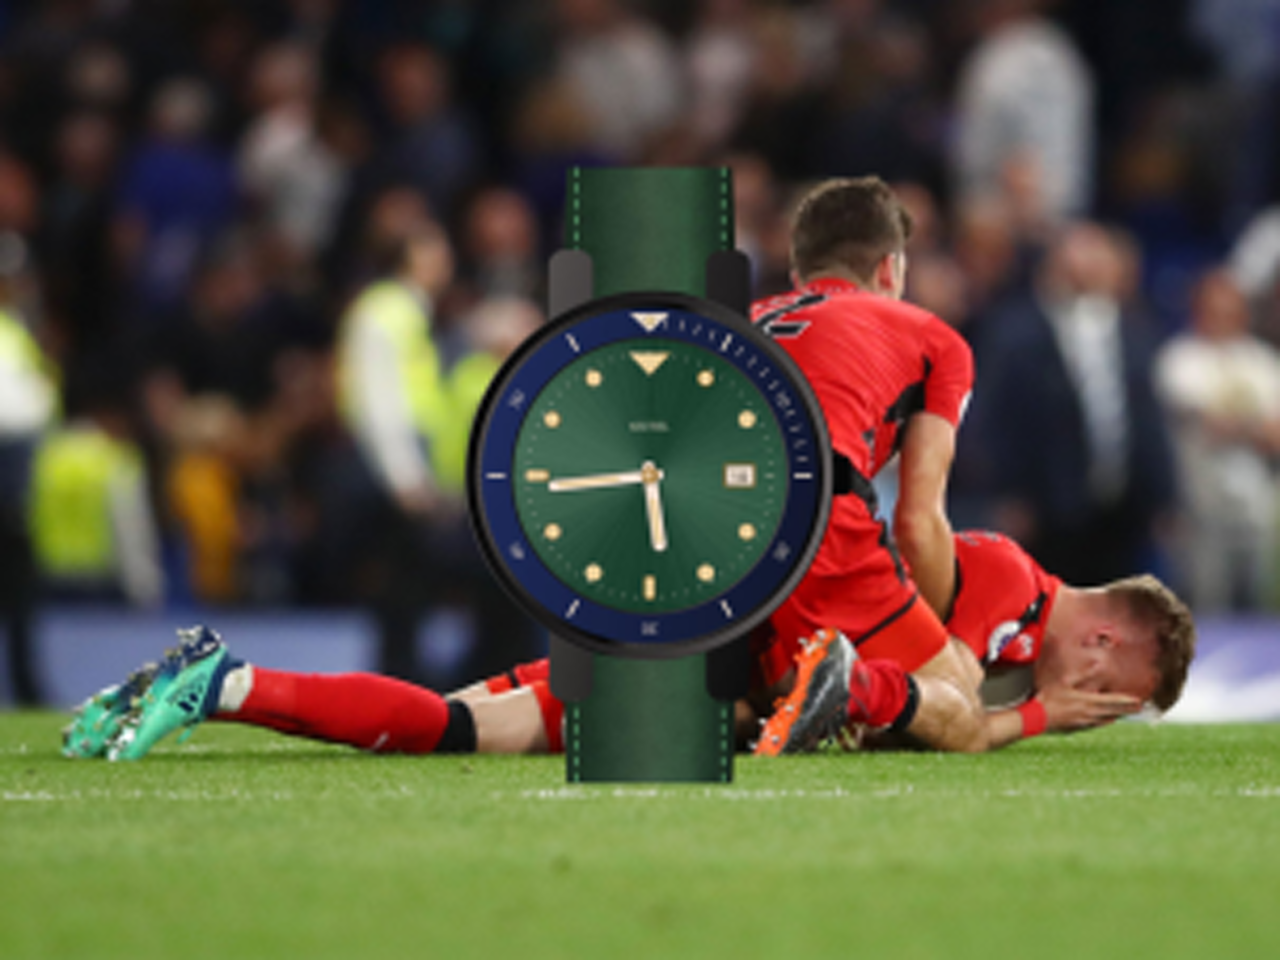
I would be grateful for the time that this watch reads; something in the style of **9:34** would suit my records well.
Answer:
**5:44**
